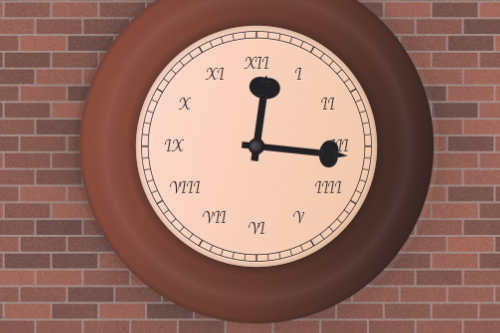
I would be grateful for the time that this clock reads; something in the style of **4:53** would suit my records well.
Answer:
**12:16**
